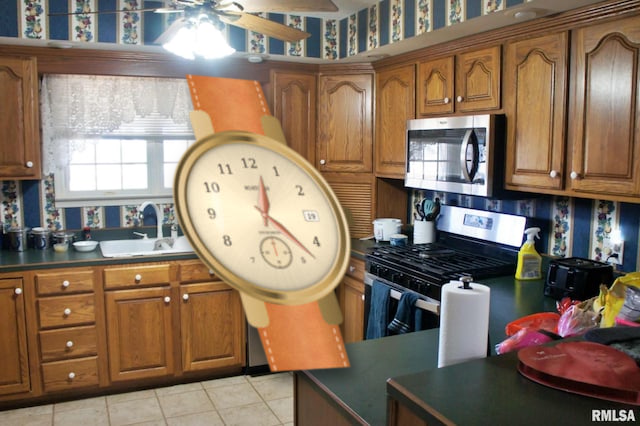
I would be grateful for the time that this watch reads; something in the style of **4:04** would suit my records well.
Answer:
**12:23**
